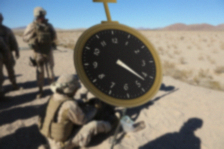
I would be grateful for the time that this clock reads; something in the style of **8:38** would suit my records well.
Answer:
**4:22**
